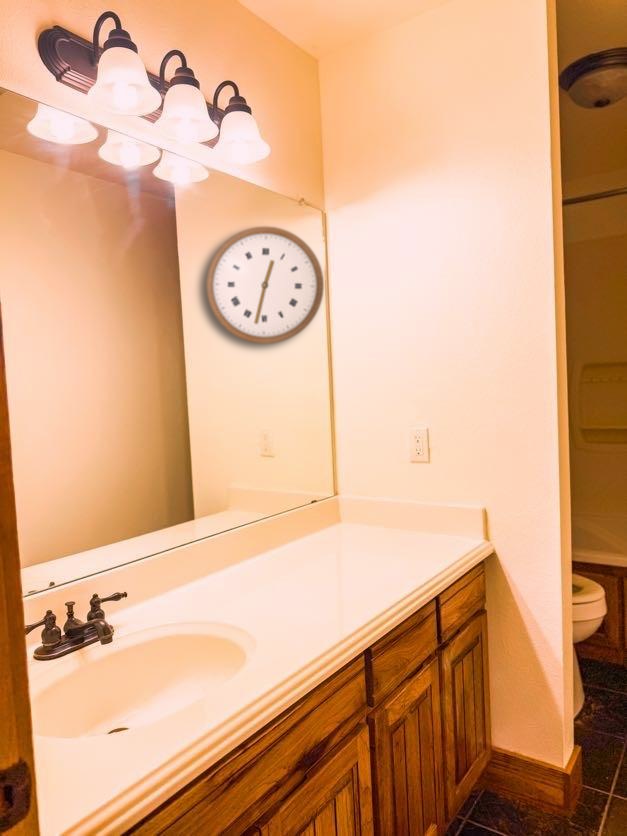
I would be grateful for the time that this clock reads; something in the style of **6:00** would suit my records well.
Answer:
**12:32**
